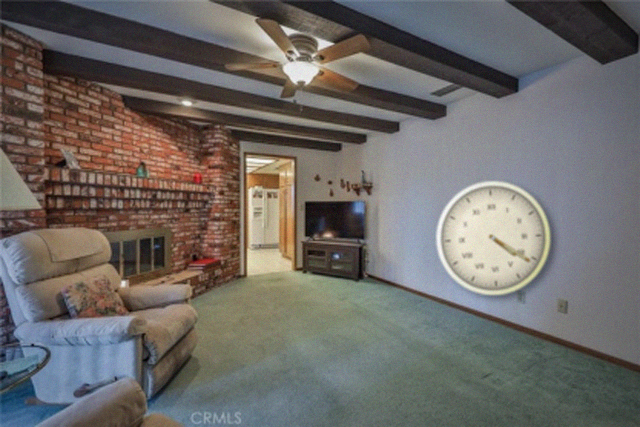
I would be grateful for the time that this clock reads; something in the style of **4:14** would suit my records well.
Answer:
**4:21**
